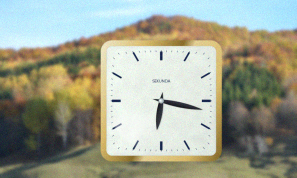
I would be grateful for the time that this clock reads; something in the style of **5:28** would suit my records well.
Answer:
**6:17**
